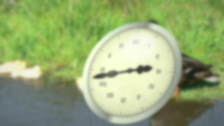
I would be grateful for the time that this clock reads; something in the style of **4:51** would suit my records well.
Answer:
**2:43**
